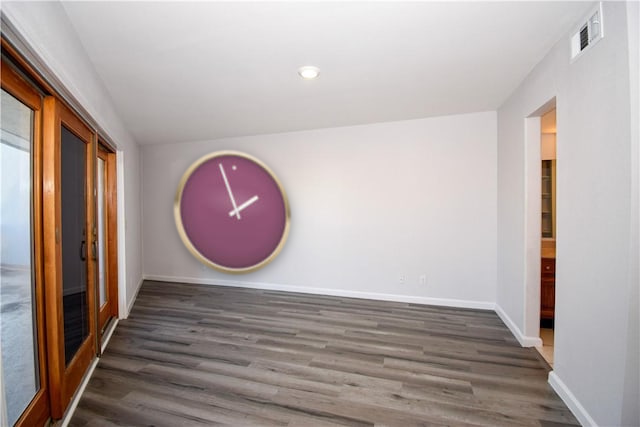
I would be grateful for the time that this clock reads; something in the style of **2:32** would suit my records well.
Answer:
**1:57**
